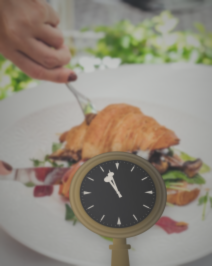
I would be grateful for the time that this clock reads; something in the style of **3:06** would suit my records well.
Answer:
**10:57**
